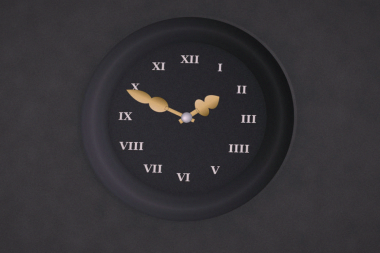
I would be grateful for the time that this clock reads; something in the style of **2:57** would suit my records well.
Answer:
**1:49**
